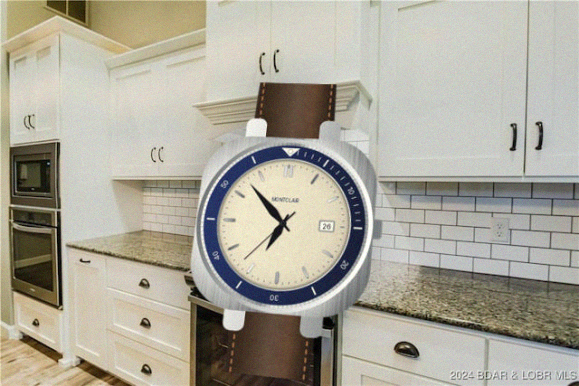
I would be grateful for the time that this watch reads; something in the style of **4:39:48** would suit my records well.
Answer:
**6:52:37**
